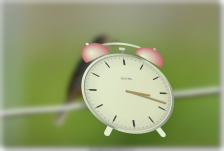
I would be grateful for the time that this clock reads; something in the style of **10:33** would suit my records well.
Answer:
**3:18**
